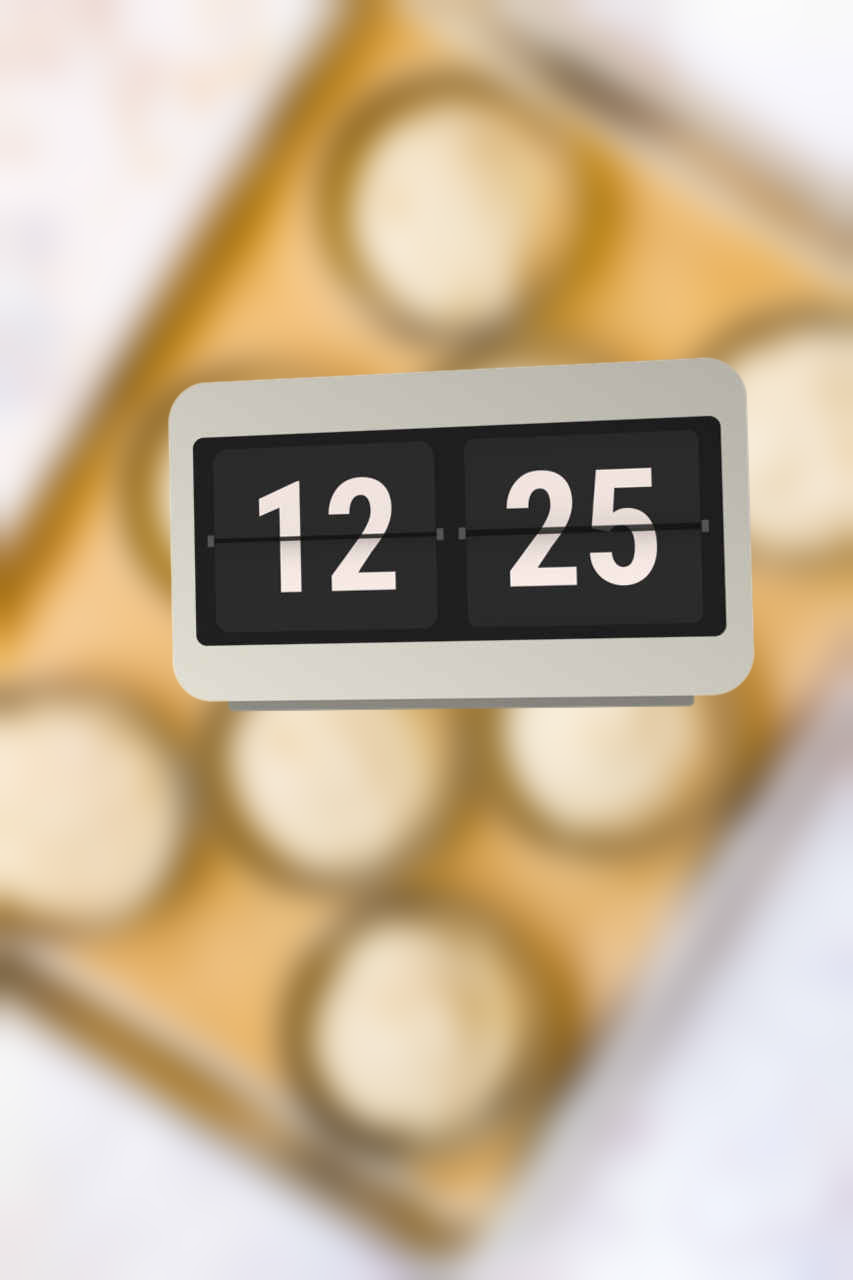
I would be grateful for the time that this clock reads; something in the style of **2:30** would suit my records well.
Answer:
**12:25**
